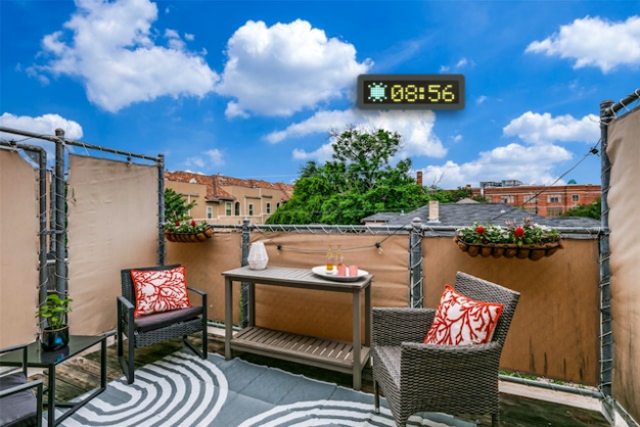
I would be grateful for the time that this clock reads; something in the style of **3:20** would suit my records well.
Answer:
**8:56**
